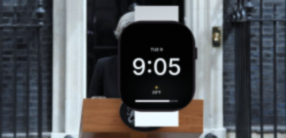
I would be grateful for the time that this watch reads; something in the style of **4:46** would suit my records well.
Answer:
**9:05**
